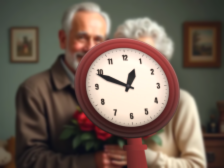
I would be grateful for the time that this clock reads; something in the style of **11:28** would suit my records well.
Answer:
**12:49**
